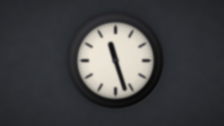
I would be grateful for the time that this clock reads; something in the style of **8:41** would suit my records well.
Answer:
**11:27**
